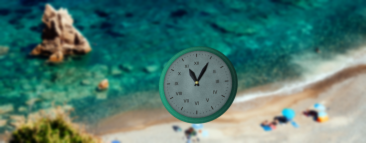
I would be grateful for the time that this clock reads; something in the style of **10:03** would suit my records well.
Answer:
**11:05**
